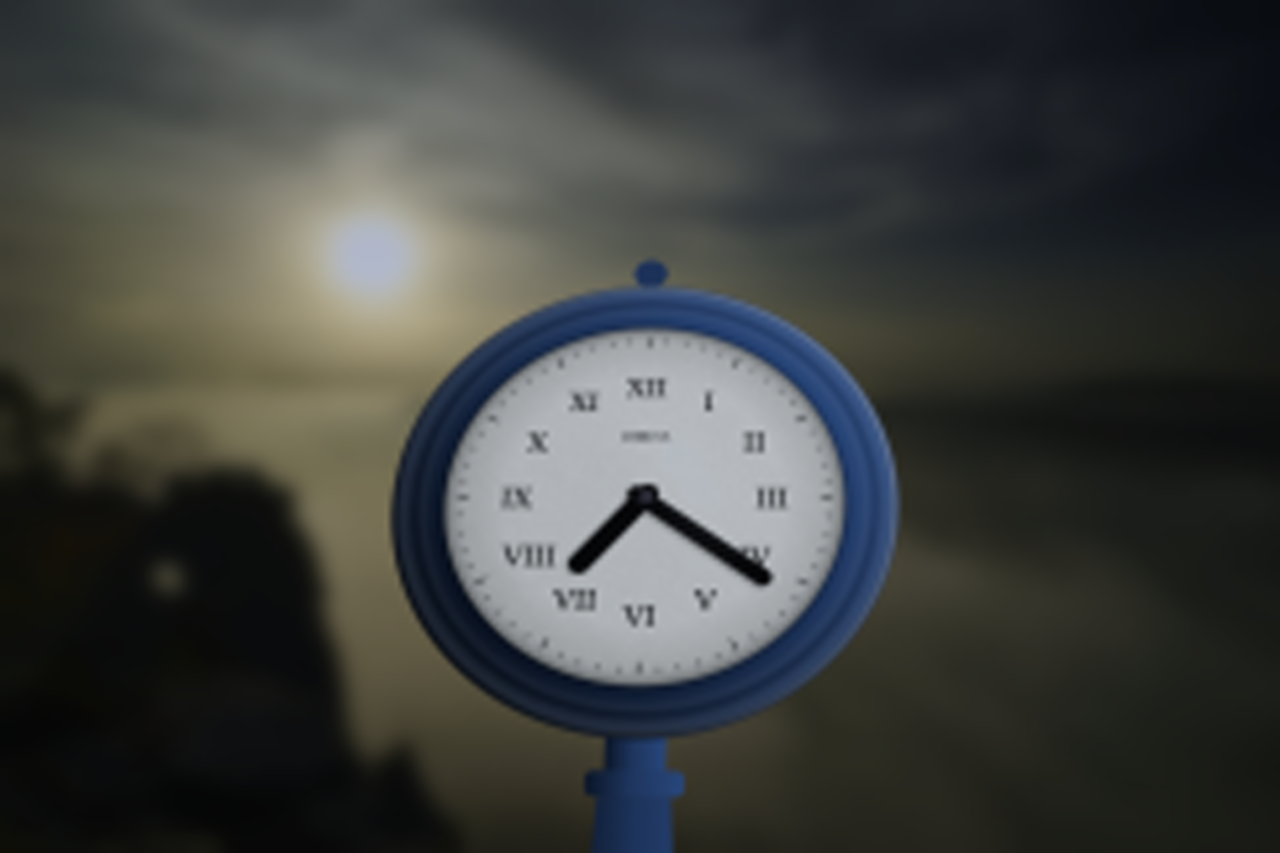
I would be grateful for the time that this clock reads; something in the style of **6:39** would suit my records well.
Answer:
**7:21**
